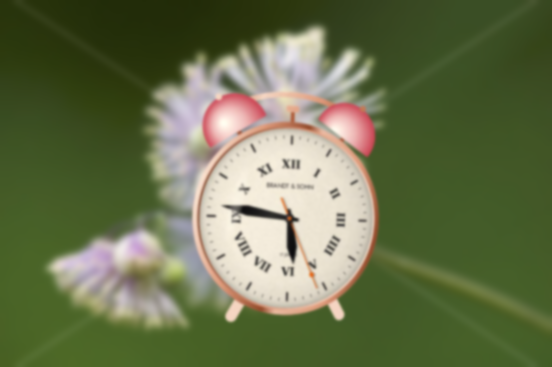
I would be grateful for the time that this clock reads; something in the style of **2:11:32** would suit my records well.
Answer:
**5:46:26**
